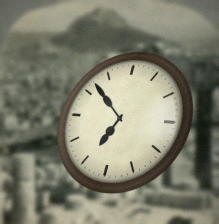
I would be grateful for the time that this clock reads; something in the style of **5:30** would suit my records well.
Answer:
**6:52**
